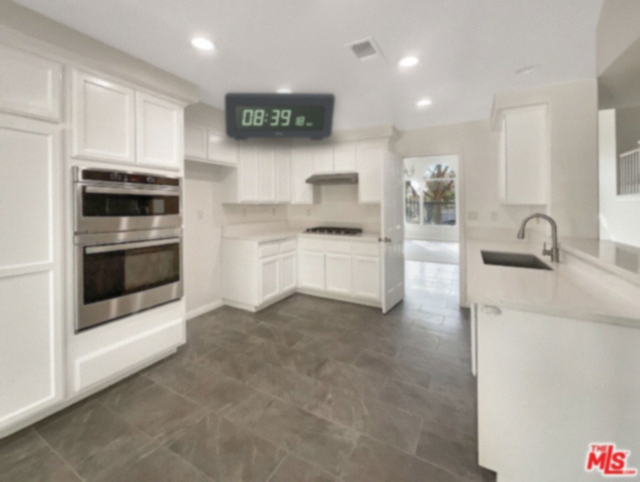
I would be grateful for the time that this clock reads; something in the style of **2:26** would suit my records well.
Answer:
**8:39**
